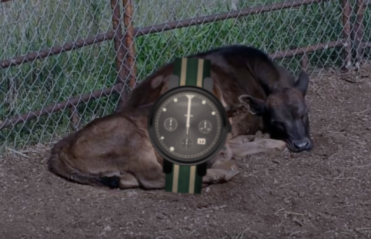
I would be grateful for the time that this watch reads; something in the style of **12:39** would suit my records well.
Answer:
**12:00**
